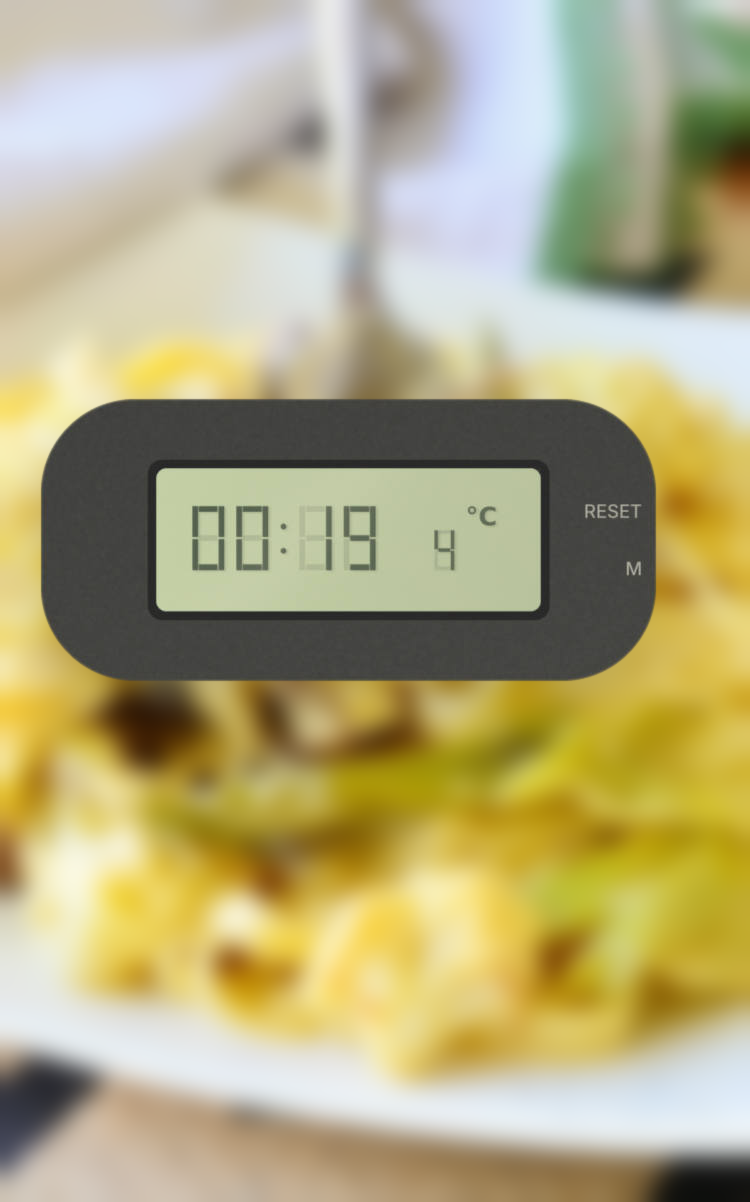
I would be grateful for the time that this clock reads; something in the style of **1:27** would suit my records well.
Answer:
**0:19**
